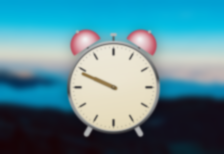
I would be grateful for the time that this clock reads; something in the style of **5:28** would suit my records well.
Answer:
**9:49**
